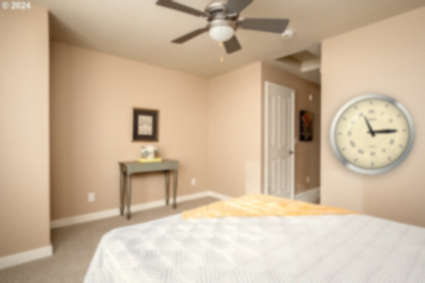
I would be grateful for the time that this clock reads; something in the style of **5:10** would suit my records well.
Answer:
**11:15**
